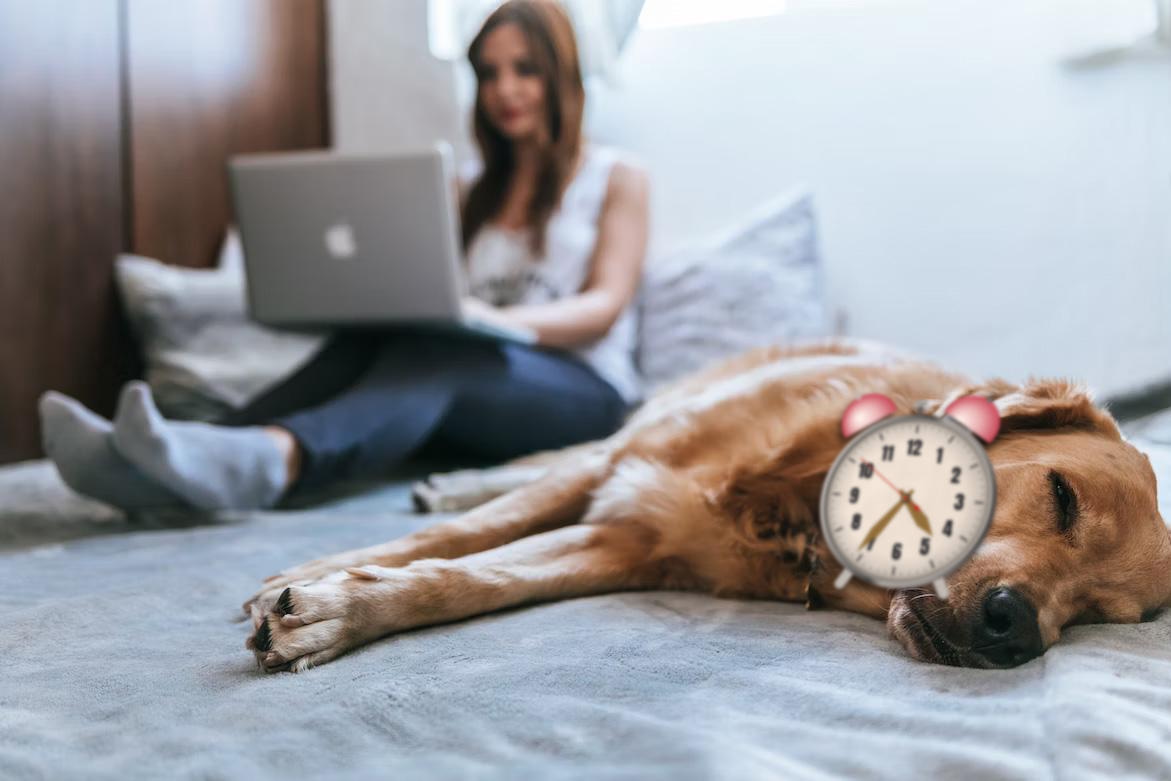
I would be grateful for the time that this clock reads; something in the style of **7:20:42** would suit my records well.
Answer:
**4:35:51**
